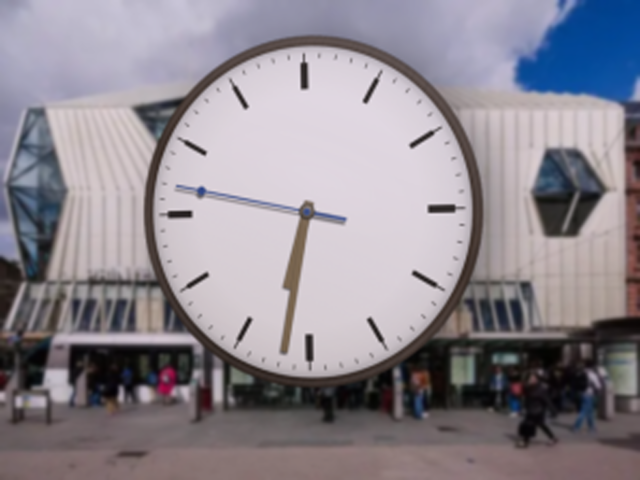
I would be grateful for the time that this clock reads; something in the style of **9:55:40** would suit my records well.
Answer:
**6:31:47**
